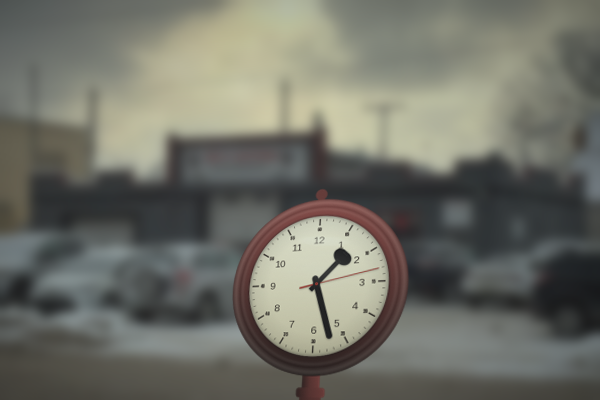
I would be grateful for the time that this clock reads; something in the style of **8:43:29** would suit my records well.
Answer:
**1:27:13**
